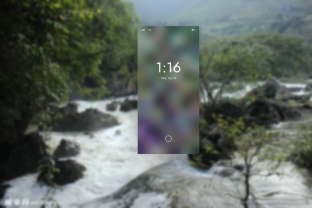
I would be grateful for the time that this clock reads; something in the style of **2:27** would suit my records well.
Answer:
**1:16**
